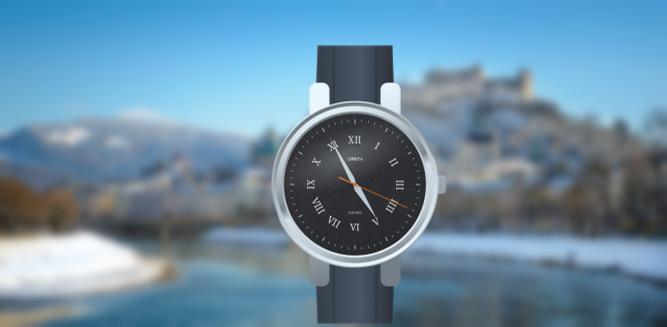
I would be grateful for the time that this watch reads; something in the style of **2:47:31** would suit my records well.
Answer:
**4:55:19**
